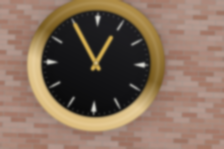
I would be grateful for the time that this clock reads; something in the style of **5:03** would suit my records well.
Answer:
**12:55**
